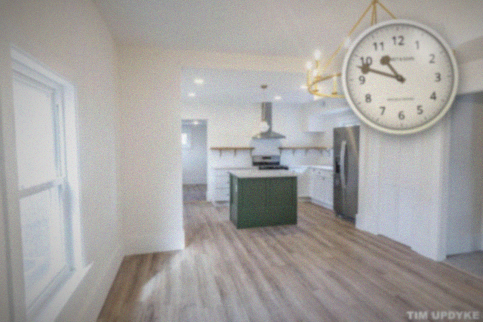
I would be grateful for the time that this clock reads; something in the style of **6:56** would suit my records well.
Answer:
**10:48**
